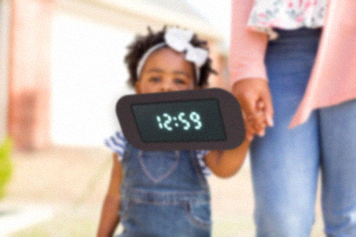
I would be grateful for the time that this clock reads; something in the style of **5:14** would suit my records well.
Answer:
**12:59**
